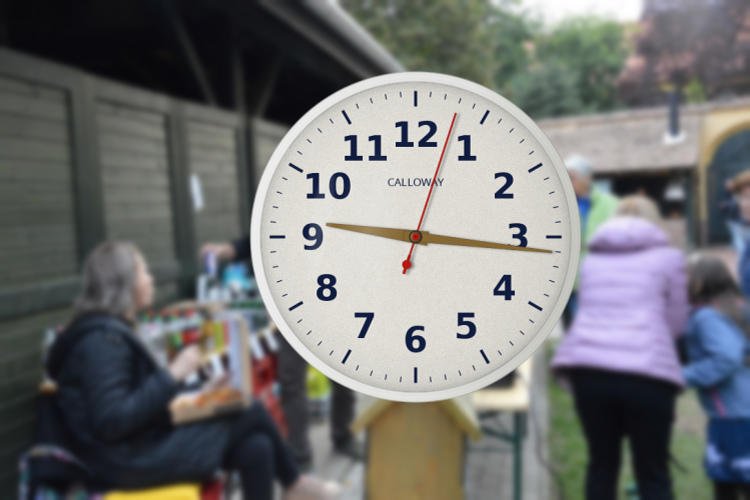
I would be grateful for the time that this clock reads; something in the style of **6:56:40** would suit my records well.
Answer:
**9:16:03**
